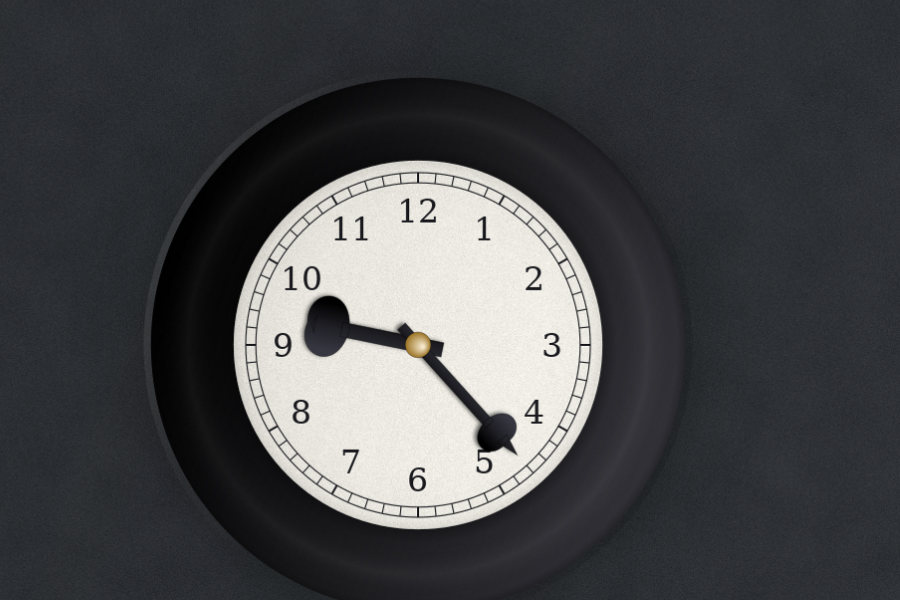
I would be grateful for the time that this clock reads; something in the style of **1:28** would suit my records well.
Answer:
**9:23**
